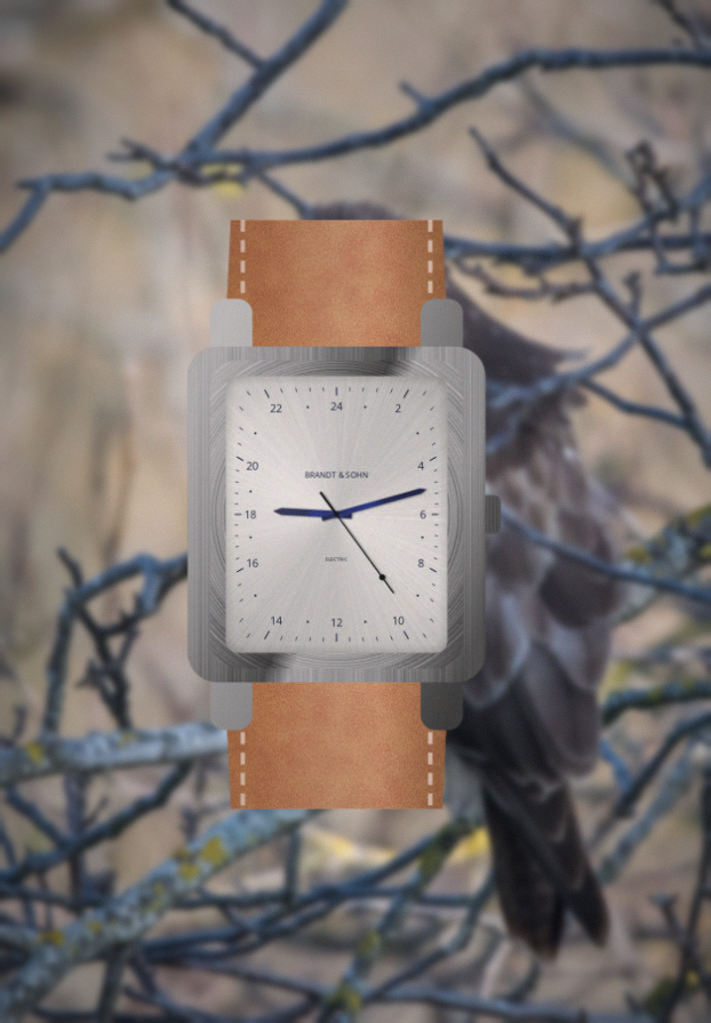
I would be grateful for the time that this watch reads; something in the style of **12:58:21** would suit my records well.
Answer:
**18:12:24**
